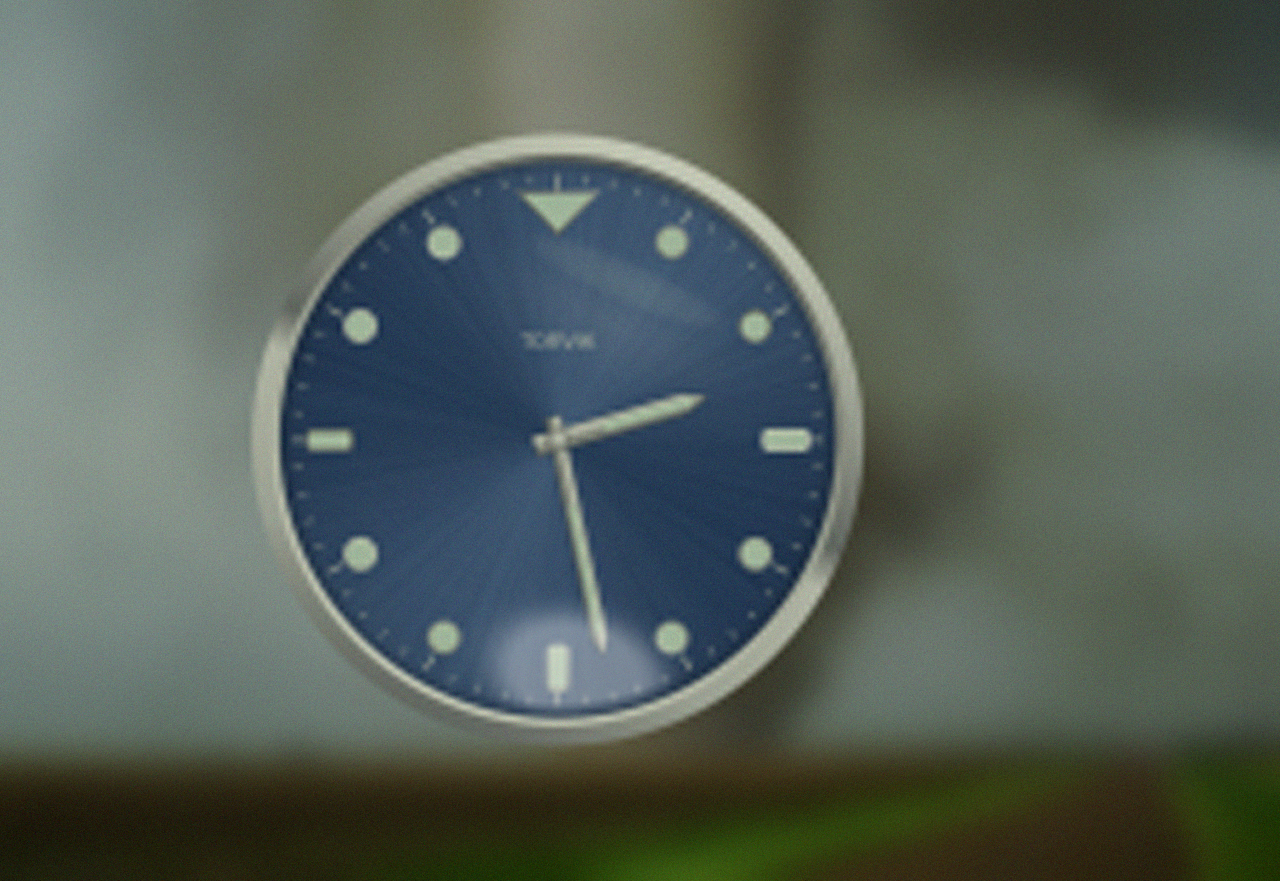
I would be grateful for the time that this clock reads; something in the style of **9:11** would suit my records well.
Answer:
**2:28**
